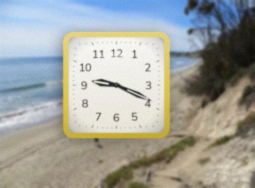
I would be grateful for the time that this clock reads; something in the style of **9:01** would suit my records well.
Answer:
**9:19**
